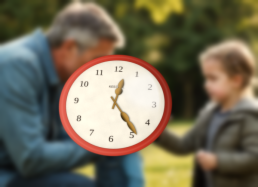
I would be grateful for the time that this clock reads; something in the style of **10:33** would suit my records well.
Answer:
**12:24**
